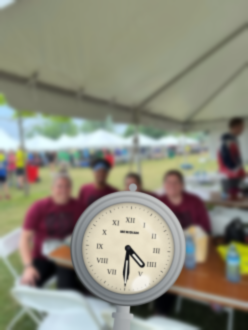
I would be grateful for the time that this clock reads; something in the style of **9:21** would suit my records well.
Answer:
**4:30**
